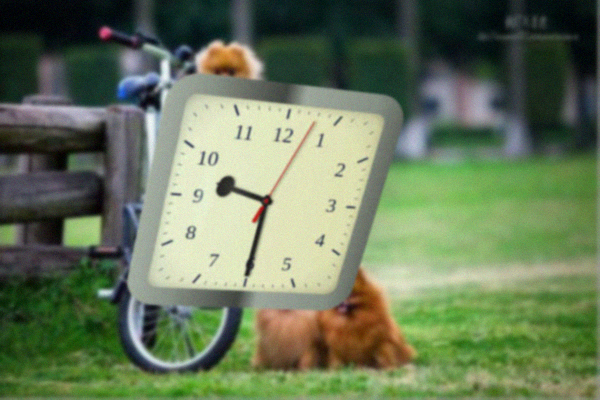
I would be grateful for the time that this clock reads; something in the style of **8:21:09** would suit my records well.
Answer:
**9:30:03**
